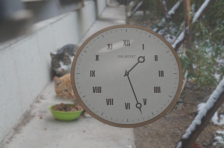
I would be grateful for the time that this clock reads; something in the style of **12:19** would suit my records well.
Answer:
**1:27**
